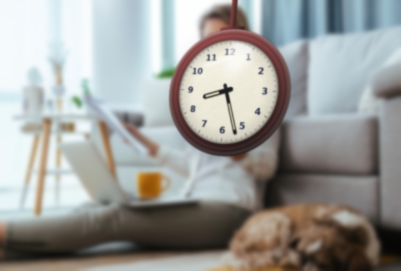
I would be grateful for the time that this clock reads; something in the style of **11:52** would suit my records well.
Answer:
**8:27**
